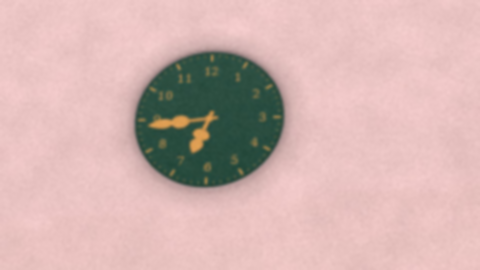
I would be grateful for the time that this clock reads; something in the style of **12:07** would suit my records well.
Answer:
**6:44**
